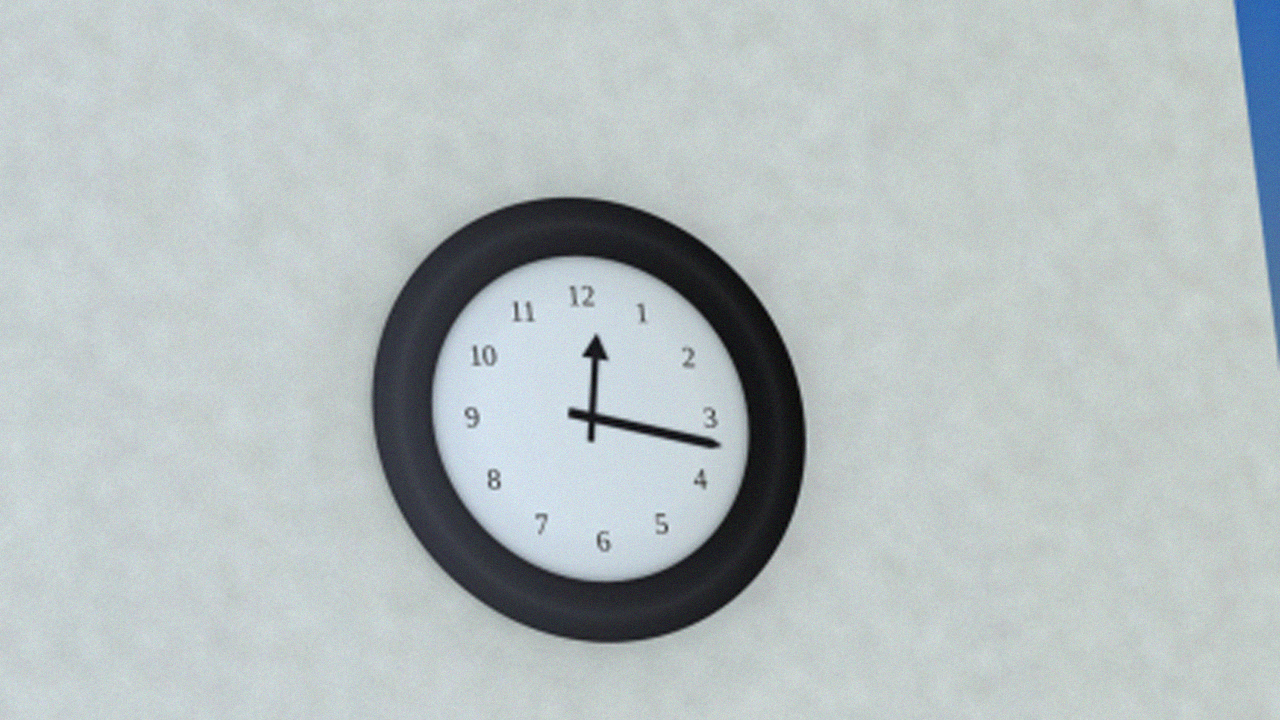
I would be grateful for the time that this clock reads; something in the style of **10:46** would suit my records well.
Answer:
**12:17**
